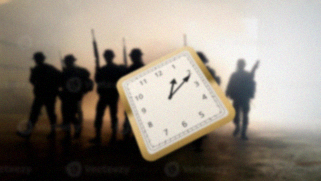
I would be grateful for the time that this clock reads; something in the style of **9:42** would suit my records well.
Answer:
**1:11**
